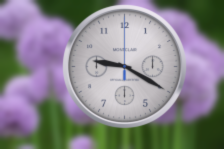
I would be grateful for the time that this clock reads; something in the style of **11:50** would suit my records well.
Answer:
**9:20**
